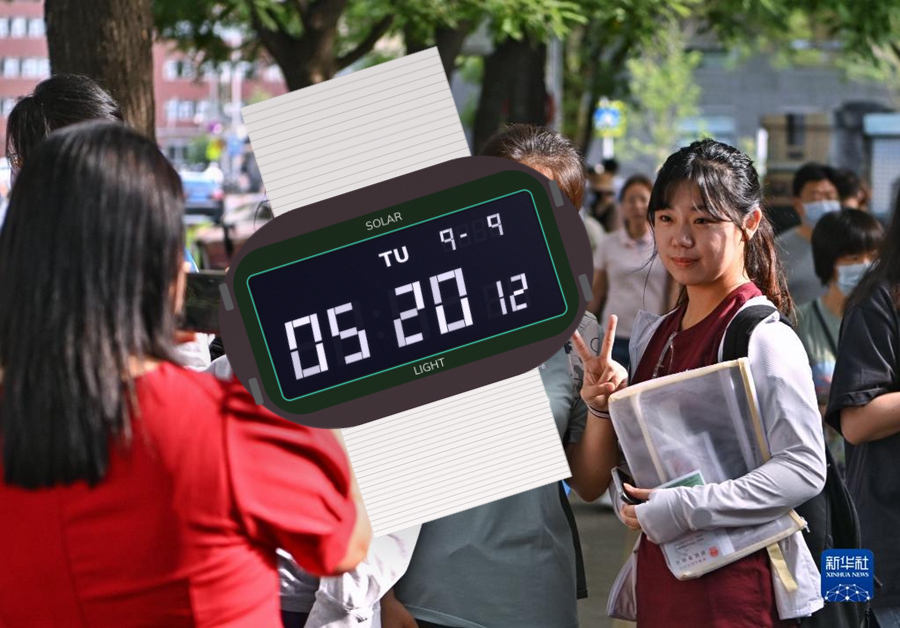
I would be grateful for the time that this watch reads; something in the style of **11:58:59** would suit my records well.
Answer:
**5:20:12**
